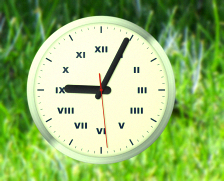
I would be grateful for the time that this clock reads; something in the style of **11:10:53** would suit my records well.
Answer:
**9:04:29**
